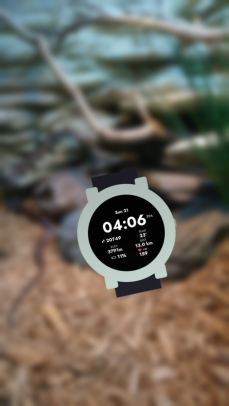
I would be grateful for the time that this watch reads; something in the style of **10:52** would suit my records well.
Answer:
**4:06**
